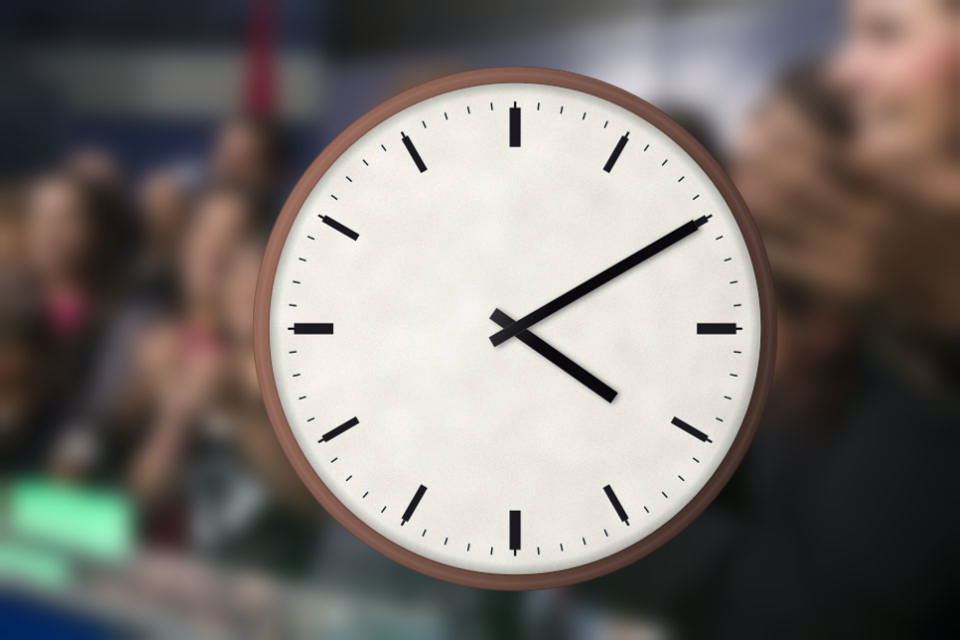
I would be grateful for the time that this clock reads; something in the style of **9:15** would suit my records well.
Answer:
**4:10**
